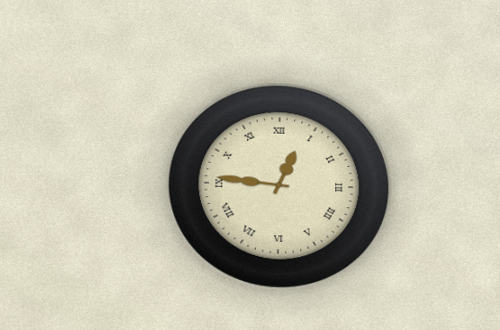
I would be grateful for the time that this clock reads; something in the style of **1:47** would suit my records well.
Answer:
**12:46**
